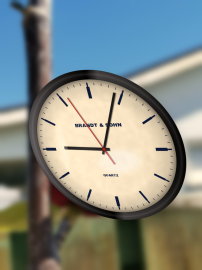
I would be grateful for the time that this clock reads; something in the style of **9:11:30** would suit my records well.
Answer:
**9:03:56**
